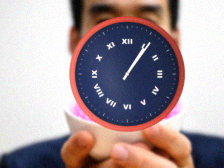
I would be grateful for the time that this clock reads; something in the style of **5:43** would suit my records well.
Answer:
**1:06**
